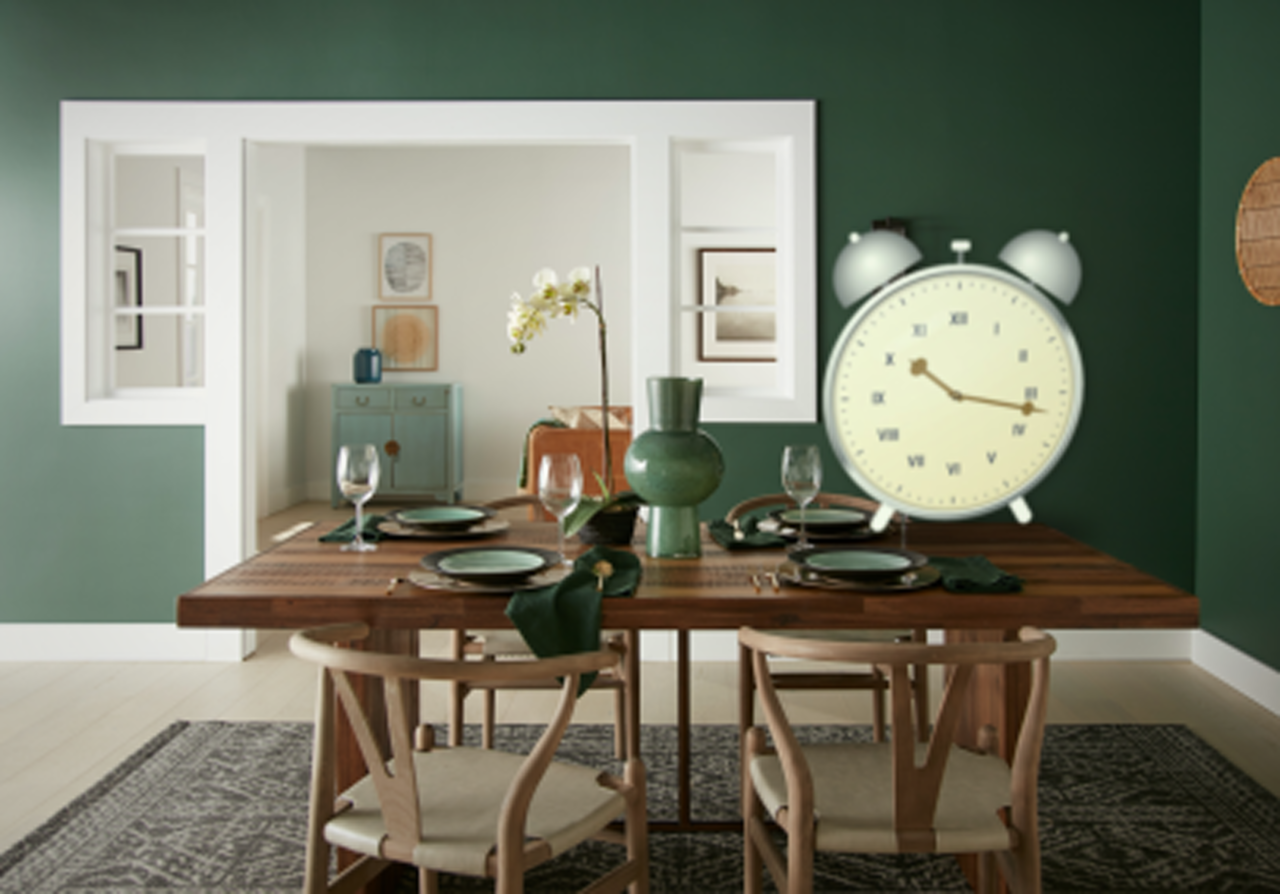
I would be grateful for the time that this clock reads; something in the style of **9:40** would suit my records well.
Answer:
**10:17**
